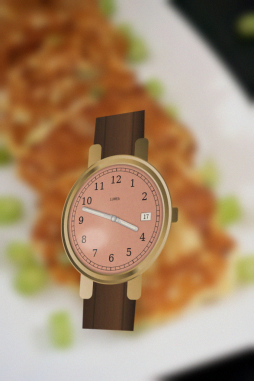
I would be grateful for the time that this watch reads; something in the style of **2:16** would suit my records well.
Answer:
**3:48**
